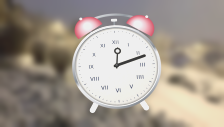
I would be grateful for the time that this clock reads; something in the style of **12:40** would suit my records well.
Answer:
**12:12**
